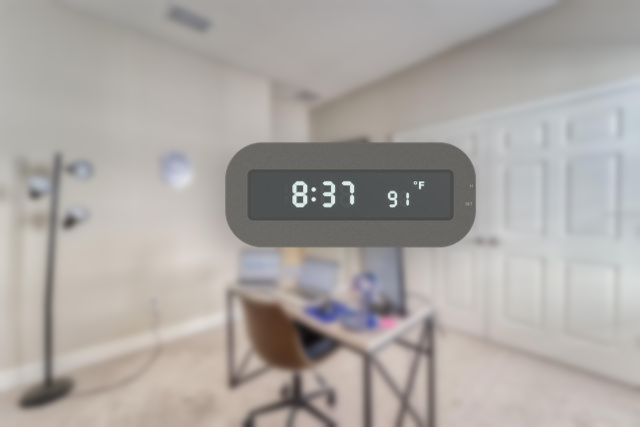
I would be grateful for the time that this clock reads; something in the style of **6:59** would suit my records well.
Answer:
**8:37**
